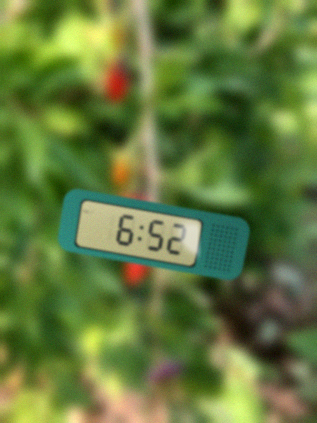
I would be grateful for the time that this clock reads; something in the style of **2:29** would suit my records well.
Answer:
**6:52**
